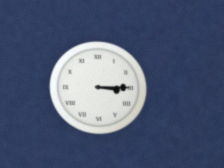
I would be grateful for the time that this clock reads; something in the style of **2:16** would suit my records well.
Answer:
**3:15**
